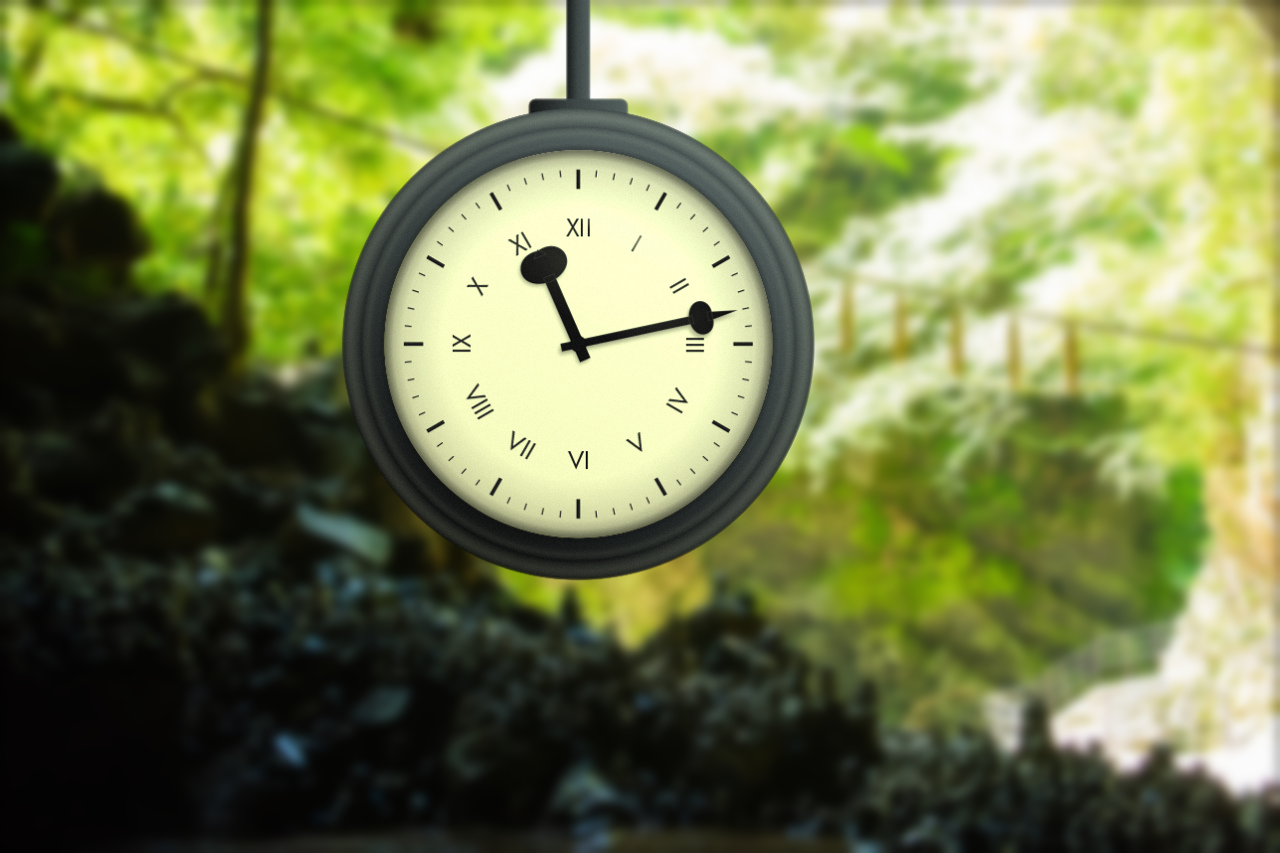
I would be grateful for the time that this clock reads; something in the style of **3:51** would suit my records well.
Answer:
**11:13**
